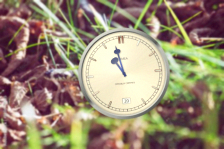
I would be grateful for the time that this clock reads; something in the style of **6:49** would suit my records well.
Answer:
**10:58**
